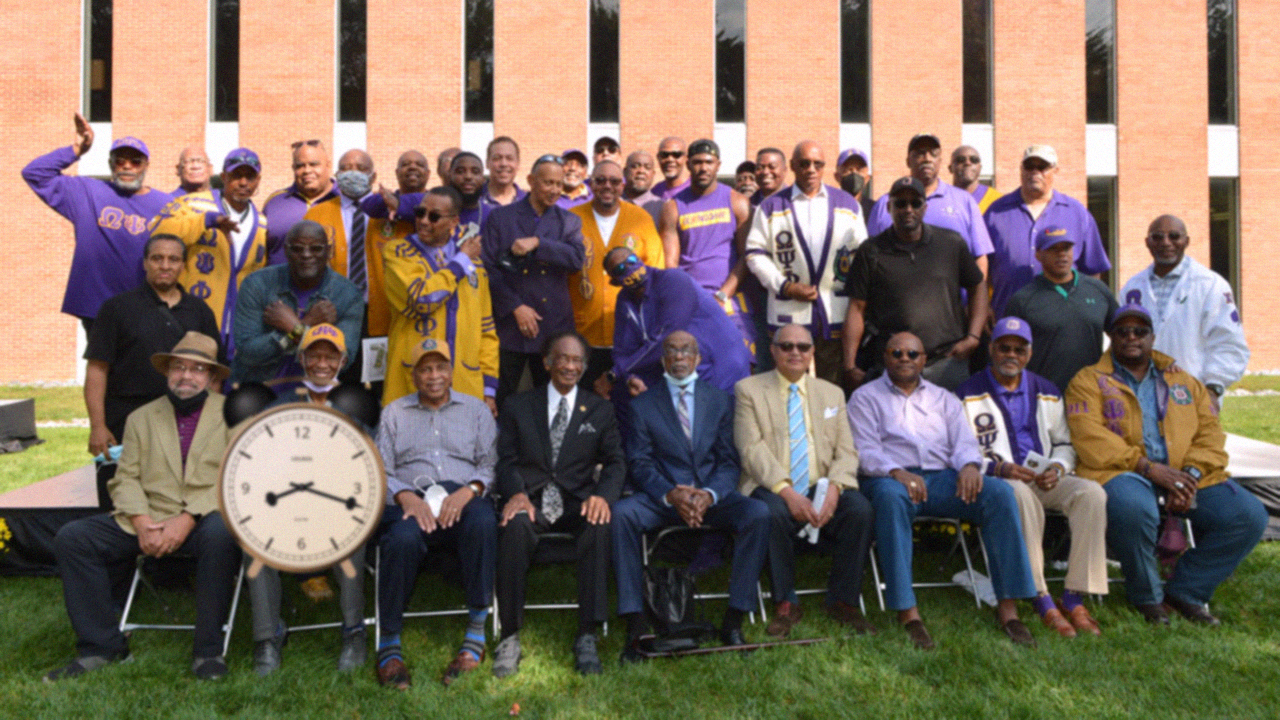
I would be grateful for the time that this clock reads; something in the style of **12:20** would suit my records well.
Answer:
**8:18**
